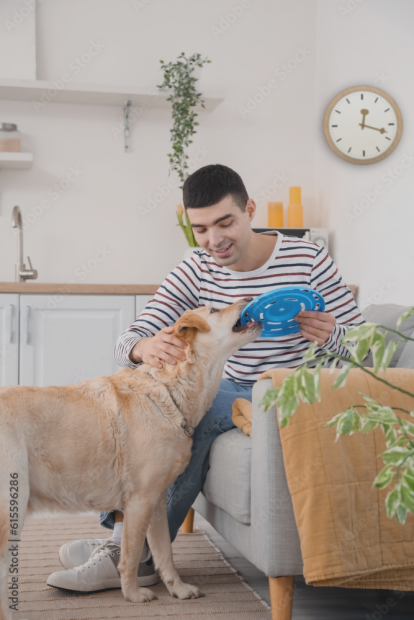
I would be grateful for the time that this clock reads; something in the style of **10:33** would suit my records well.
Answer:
**12:18**
